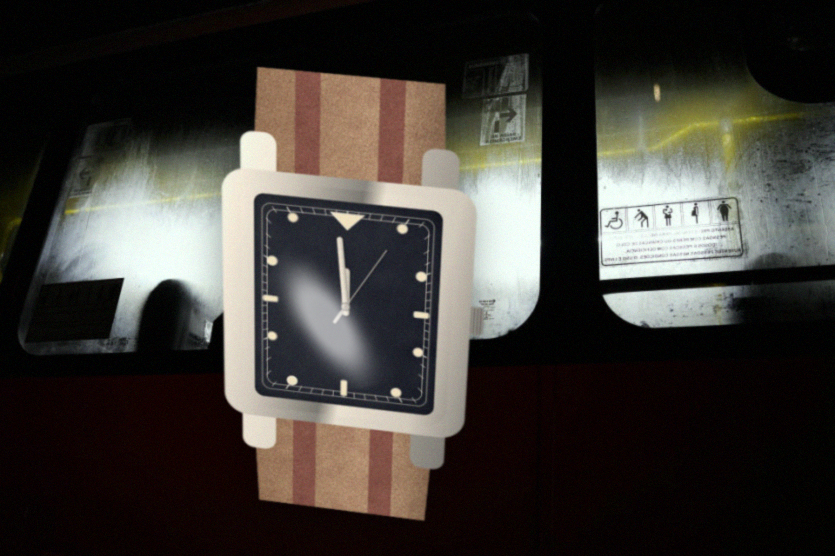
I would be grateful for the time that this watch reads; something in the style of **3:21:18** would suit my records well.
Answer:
**11:59:05**
